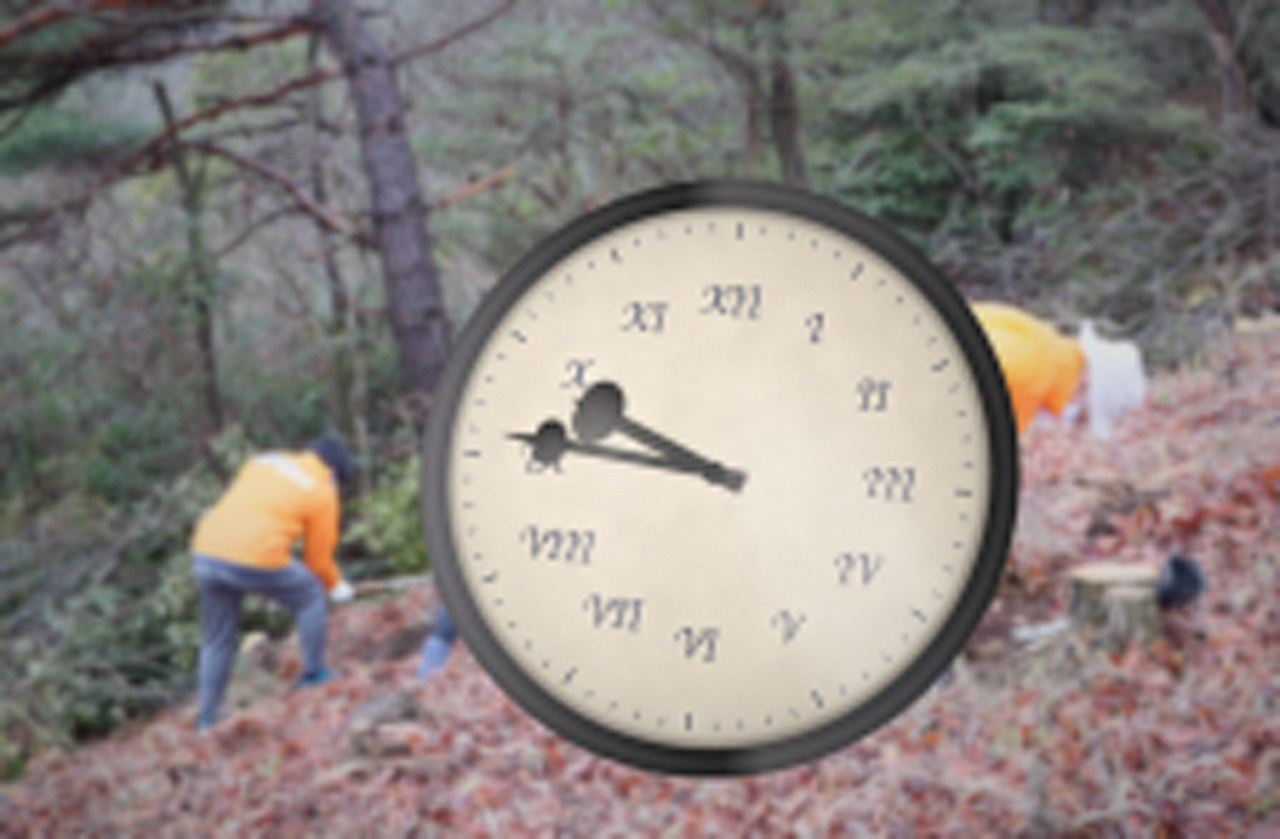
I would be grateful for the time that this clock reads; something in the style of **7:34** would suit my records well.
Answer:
**9:46**
